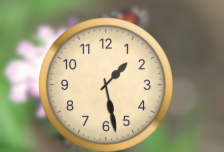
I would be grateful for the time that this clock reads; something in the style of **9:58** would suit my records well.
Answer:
**1:28**
